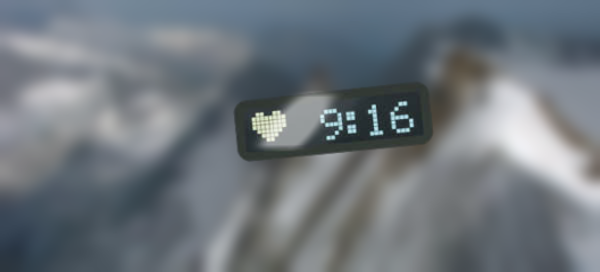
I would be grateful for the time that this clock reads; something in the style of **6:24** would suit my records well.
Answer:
**9:16**
